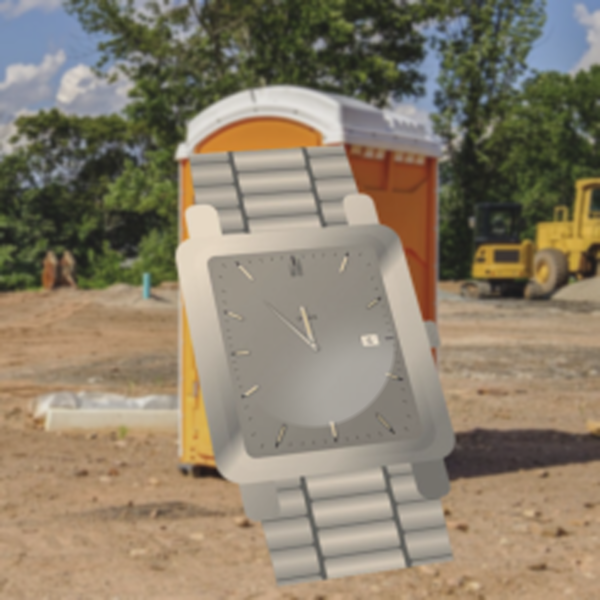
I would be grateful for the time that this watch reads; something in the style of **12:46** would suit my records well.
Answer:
**11:54**
